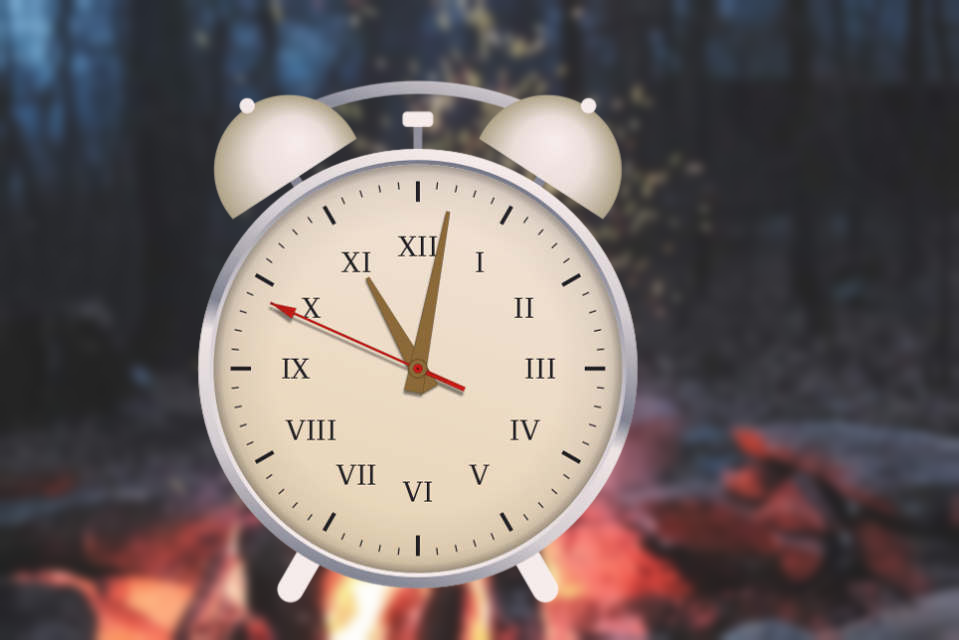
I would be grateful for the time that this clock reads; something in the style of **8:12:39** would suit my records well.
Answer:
**11:01:49**
